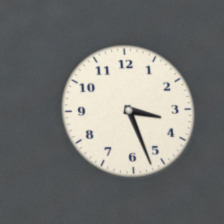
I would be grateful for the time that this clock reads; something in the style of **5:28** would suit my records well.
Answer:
**3:27**
